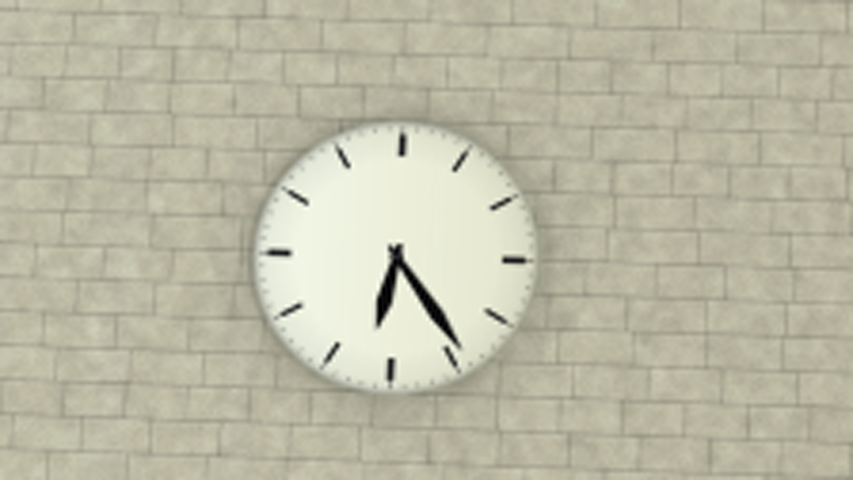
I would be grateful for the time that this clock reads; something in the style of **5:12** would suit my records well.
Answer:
**6:24**
